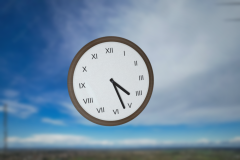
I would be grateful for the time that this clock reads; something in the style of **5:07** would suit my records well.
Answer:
**4:27**
